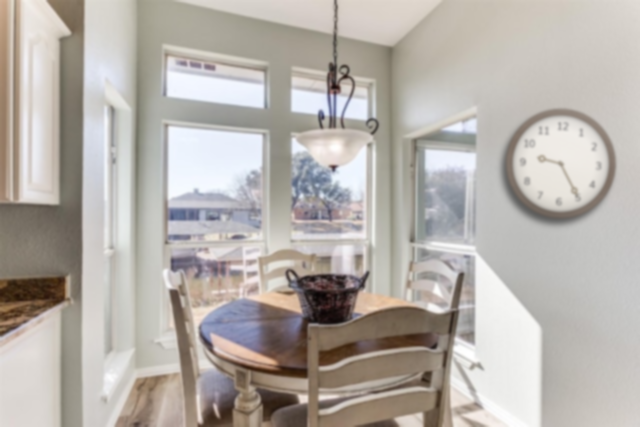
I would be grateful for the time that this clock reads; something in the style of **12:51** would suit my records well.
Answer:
**9:25**
